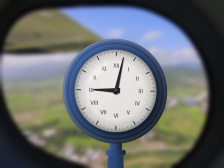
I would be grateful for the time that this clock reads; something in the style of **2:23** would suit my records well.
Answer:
**9:02**
